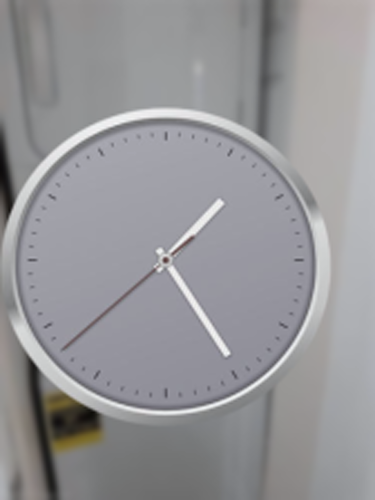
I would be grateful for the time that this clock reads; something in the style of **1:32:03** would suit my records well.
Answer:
**1:24:38**
